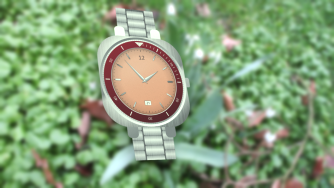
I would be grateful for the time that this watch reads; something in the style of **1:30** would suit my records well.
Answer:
**1:53**
